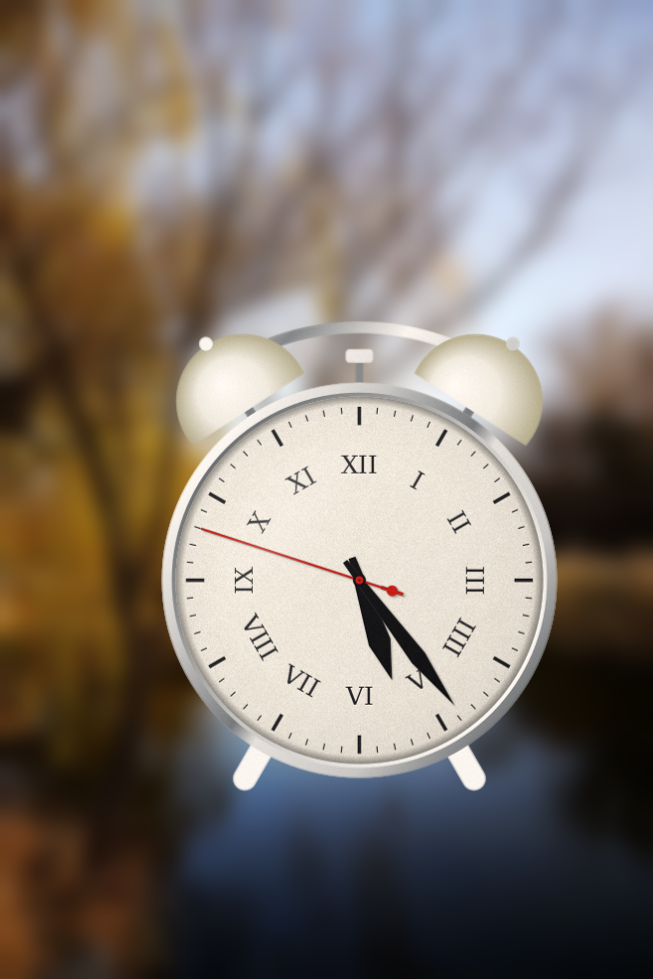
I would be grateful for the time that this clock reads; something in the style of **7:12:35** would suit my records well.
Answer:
**5:23:48**
